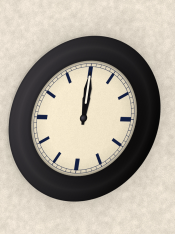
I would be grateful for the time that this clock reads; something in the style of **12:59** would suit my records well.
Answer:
**12:00**
